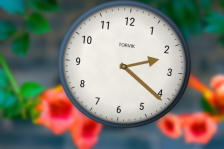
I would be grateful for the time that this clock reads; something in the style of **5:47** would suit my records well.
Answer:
**2:21**
